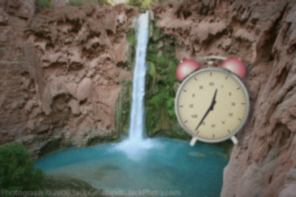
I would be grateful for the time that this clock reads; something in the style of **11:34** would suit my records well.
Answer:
**12:36**
